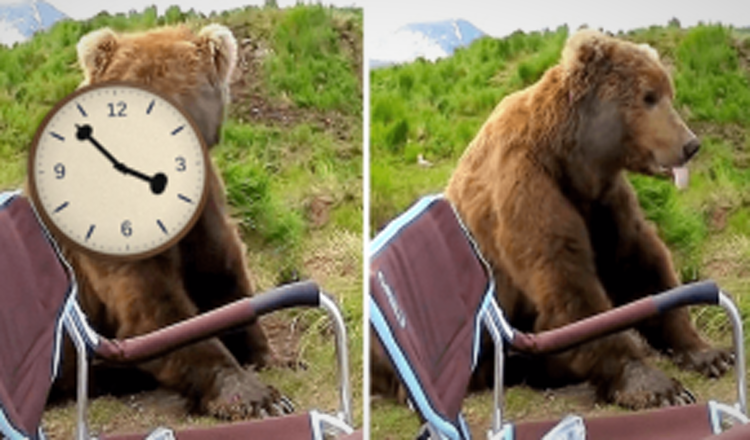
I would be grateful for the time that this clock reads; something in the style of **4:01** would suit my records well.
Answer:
**3:53**
